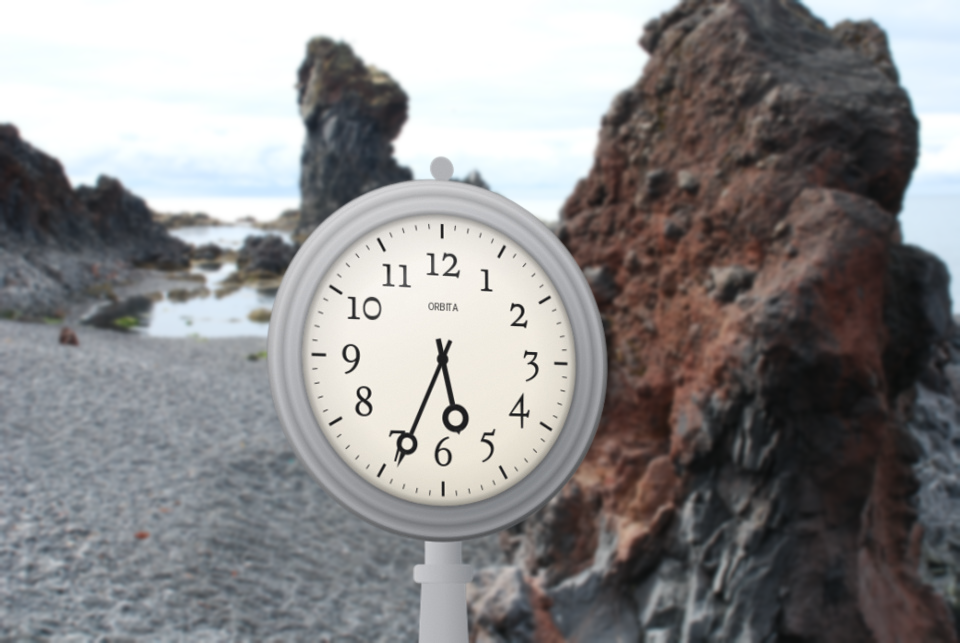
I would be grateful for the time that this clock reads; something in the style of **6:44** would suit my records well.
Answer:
**5:34**
